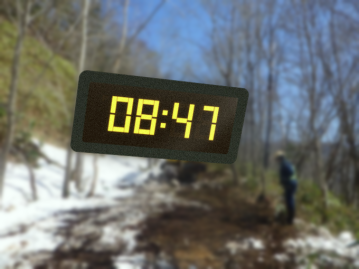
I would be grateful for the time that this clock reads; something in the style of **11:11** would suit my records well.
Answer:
**8:47**
